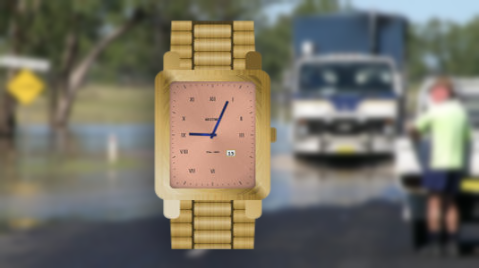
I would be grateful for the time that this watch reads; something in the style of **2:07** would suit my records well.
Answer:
**9:04**
